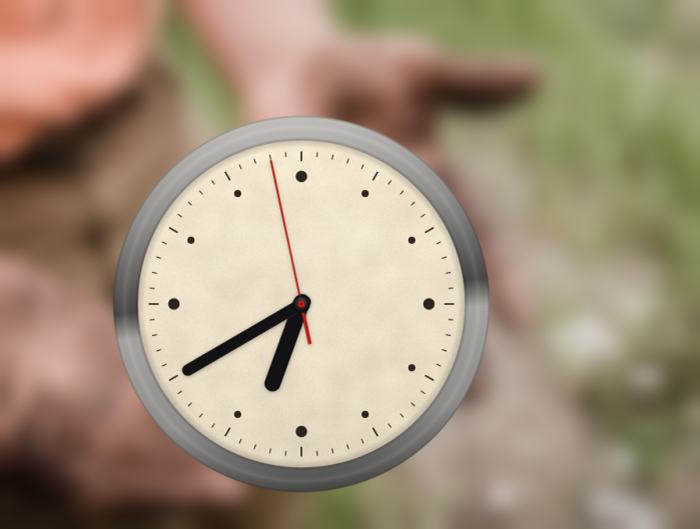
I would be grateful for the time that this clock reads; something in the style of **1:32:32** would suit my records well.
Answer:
**6:39:58**
